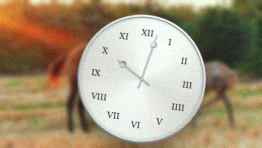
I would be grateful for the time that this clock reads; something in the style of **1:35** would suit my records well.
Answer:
**10:02**
